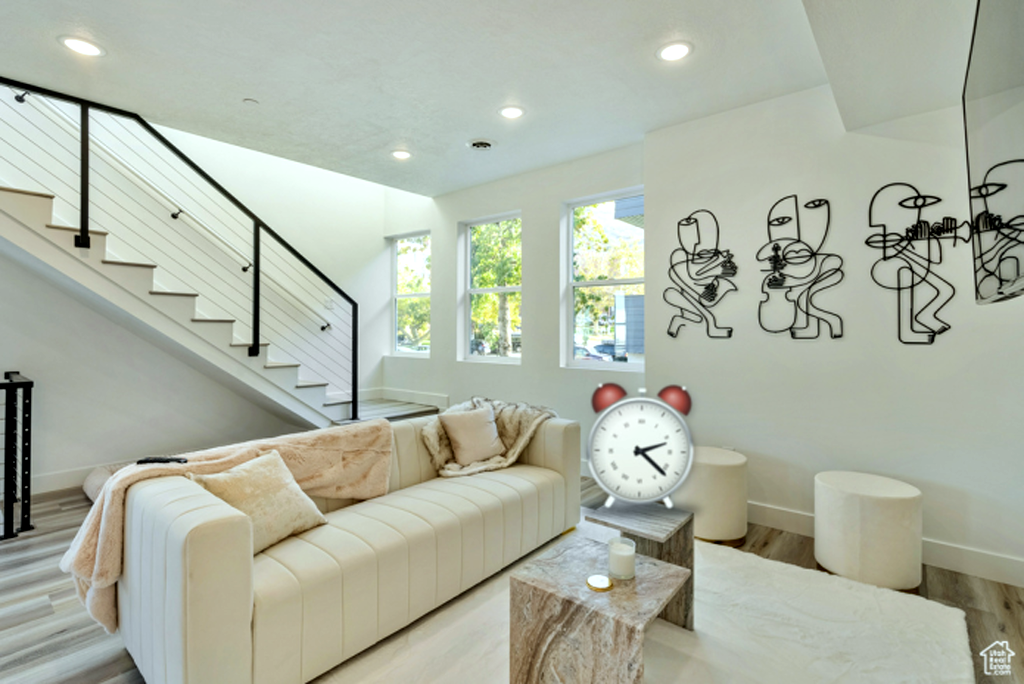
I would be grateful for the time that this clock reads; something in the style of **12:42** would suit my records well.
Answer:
**2:22**
